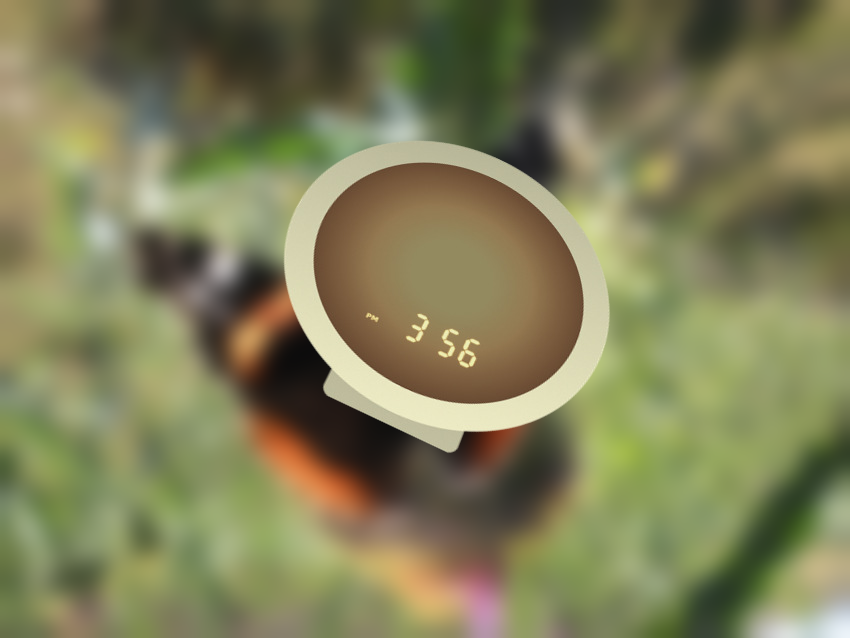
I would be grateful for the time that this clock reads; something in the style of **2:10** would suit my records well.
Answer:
**3:56**
